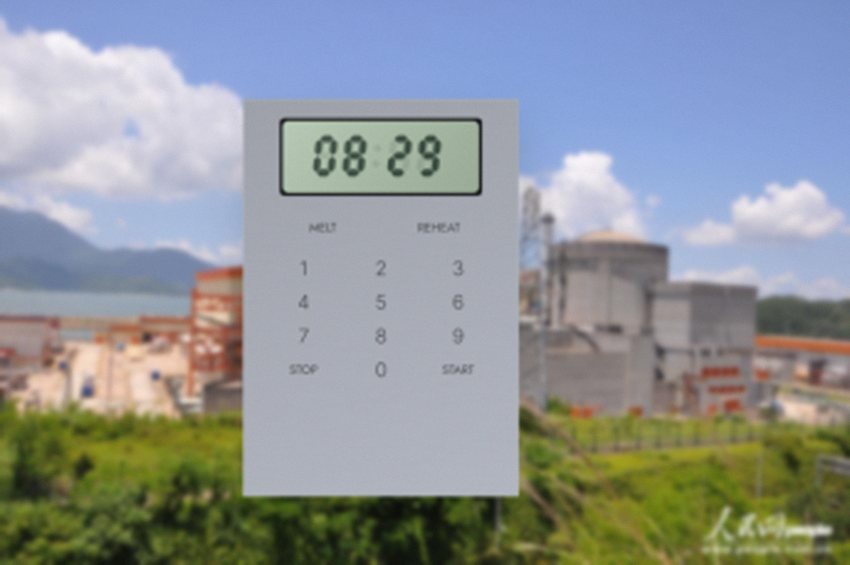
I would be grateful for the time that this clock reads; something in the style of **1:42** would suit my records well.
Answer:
**8:29**
